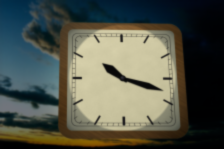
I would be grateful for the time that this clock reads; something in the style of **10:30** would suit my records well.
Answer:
**10:18**
